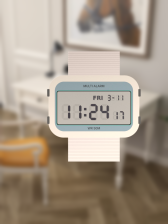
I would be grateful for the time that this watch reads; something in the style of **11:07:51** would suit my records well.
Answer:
**11:24:17**
